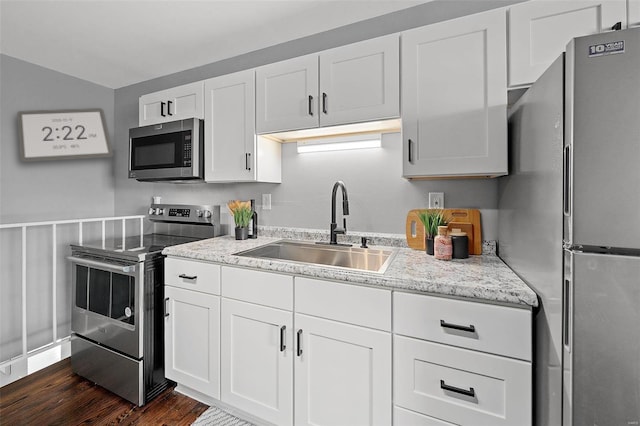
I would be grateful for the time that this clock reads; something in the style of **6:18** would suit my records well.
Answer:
**2:22**
